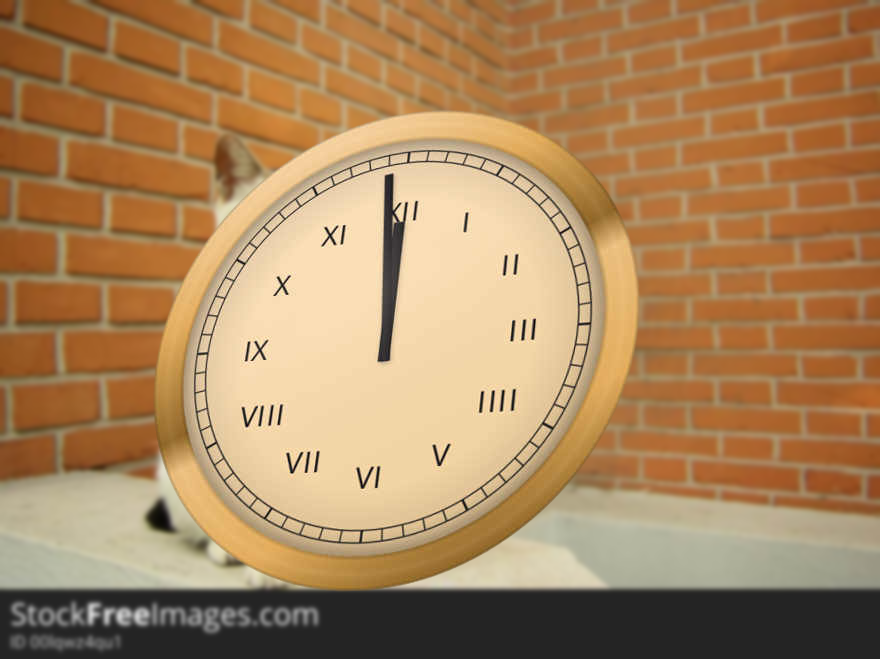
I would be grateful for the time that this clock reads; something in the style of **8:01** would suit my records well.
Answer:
**11:59**
